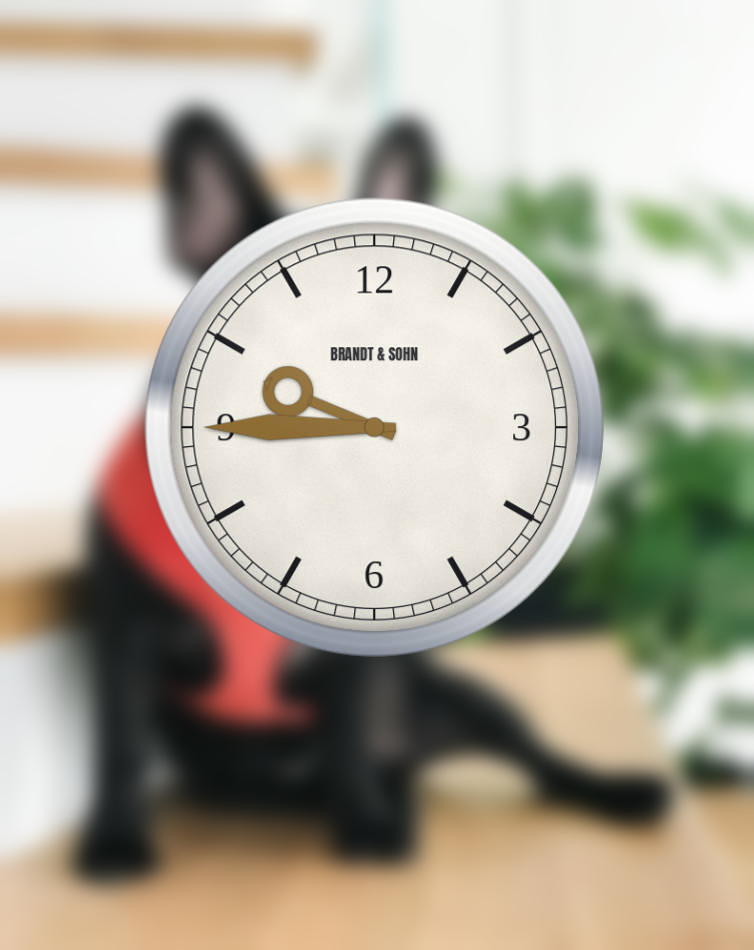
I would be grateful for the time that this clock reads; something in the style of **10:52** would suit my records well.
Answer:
**9:45**
